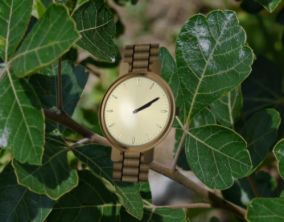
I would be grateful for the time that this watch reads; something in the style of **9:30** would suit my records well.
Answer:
**2:10**
